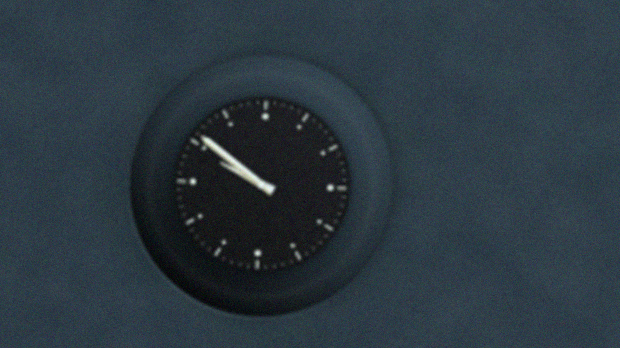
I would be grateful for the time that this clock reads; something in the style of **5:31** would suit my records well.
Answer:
**9:51**
